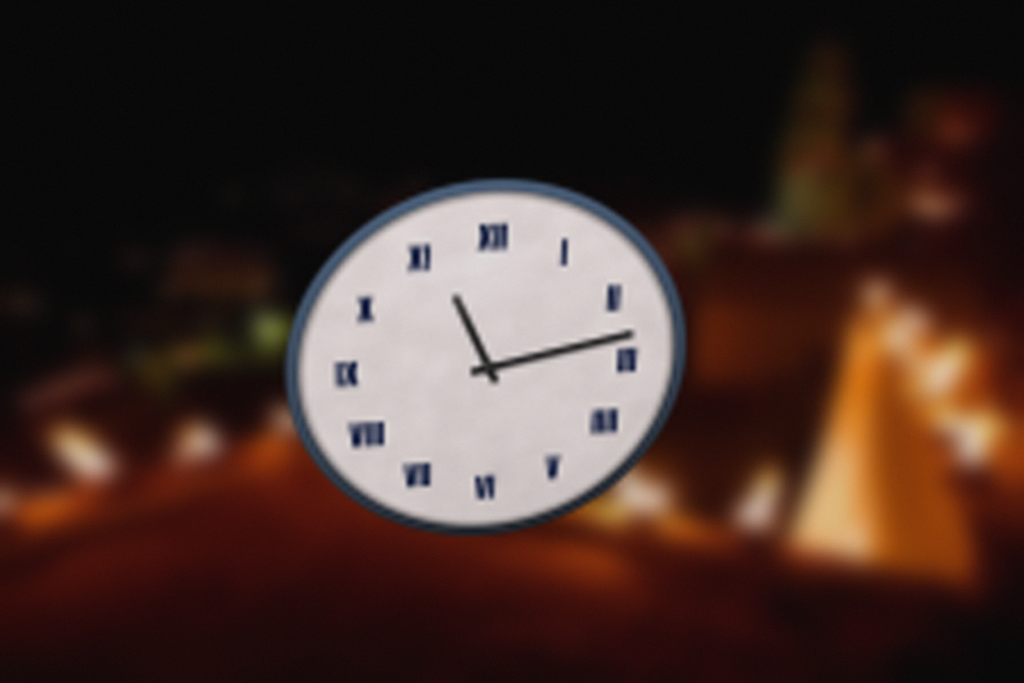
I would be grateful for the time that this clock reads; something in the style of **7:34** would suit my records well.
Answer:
**11:13**
